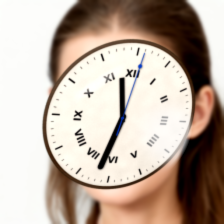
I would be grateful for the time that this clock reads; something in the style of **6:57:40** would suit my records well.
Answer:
**11:32:01**
